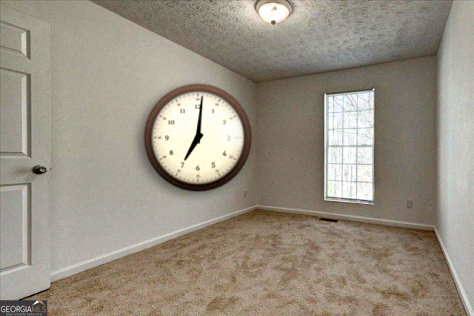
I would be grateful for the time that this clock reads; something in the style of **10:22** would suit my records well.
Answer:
**7:01**
